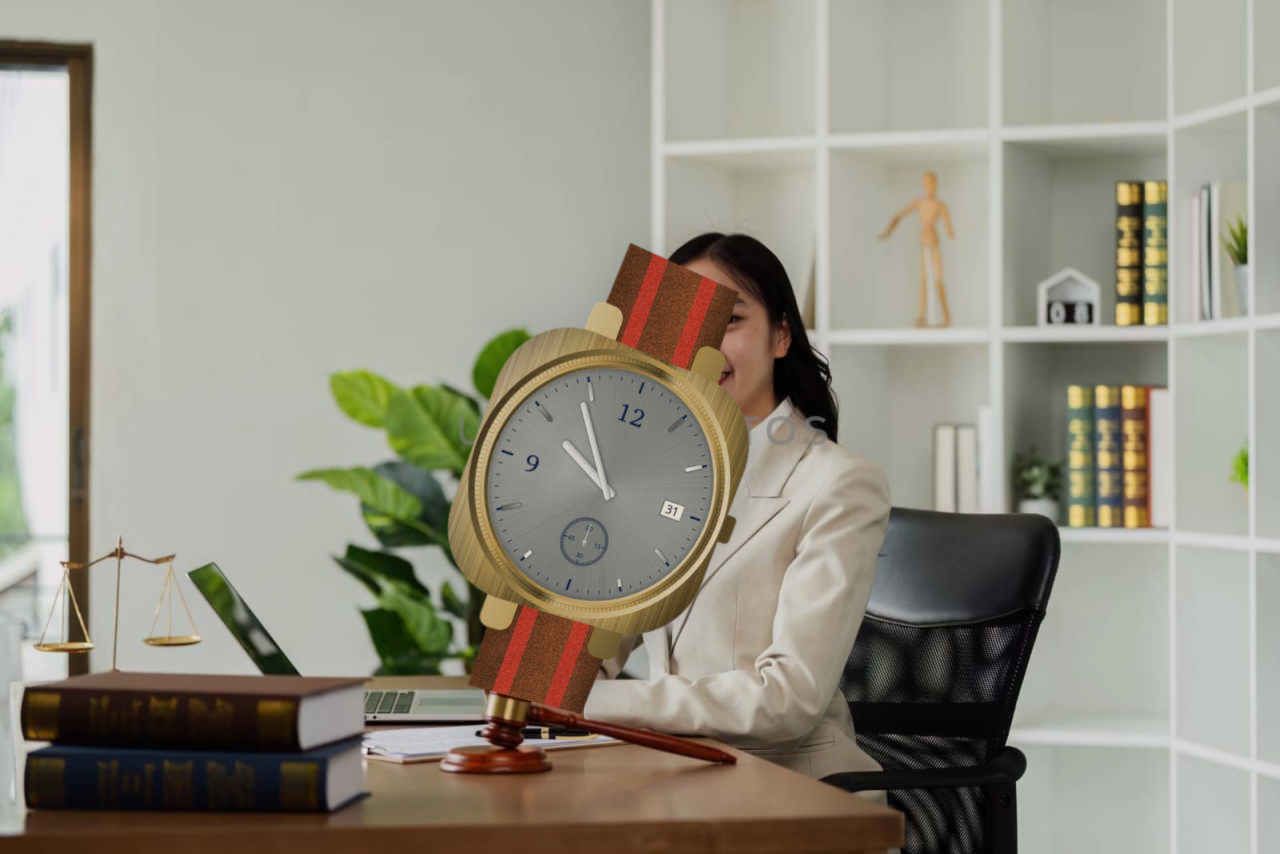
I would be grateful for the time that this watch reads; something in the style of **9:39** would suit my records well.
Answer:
**9:54**
